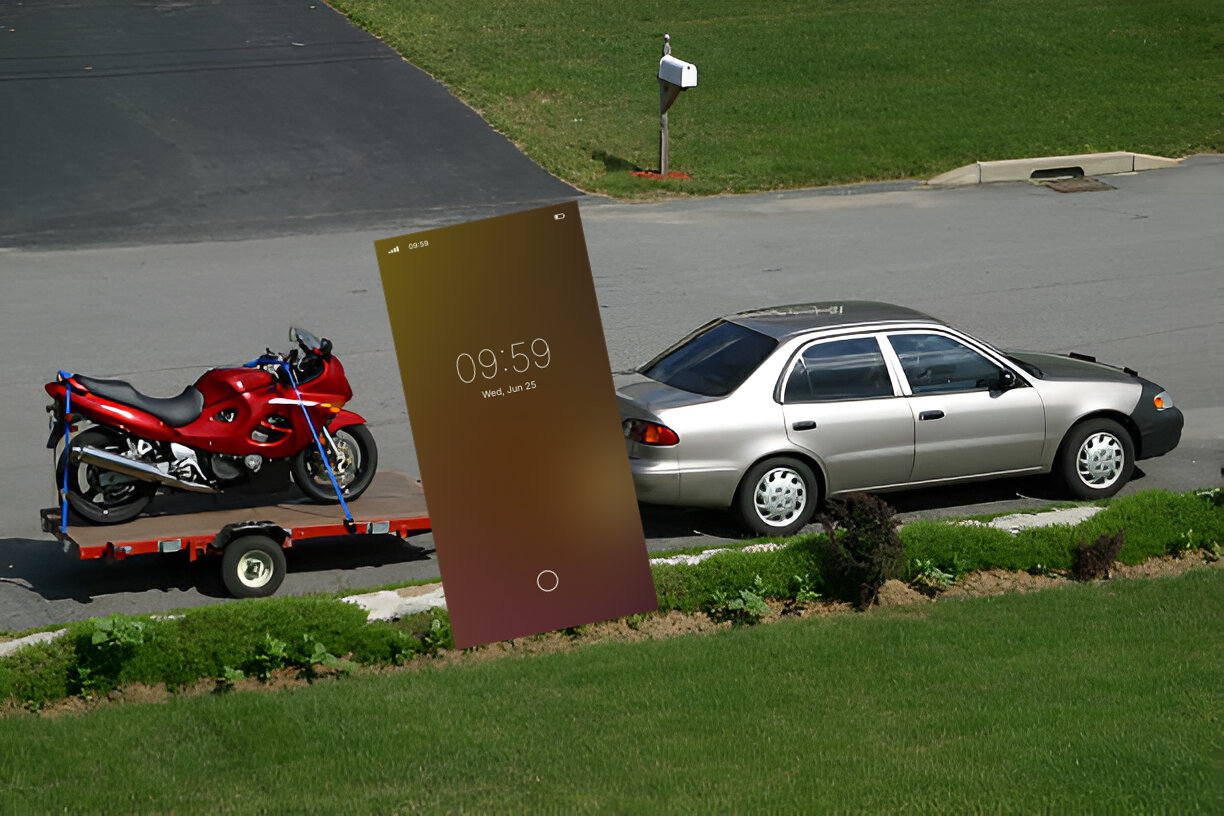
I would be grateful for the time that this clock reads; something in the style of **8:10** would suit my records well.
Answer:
**9:59**
